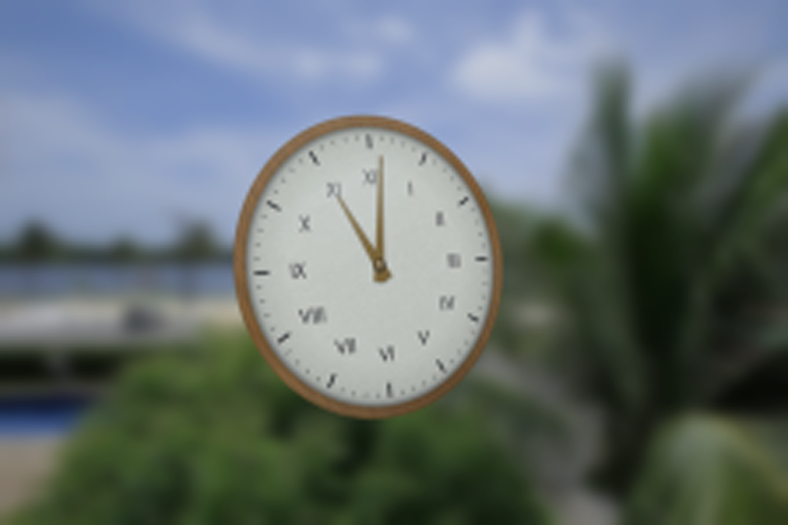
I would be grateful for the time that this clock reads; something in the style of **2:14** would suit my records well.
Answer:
**11:01**
